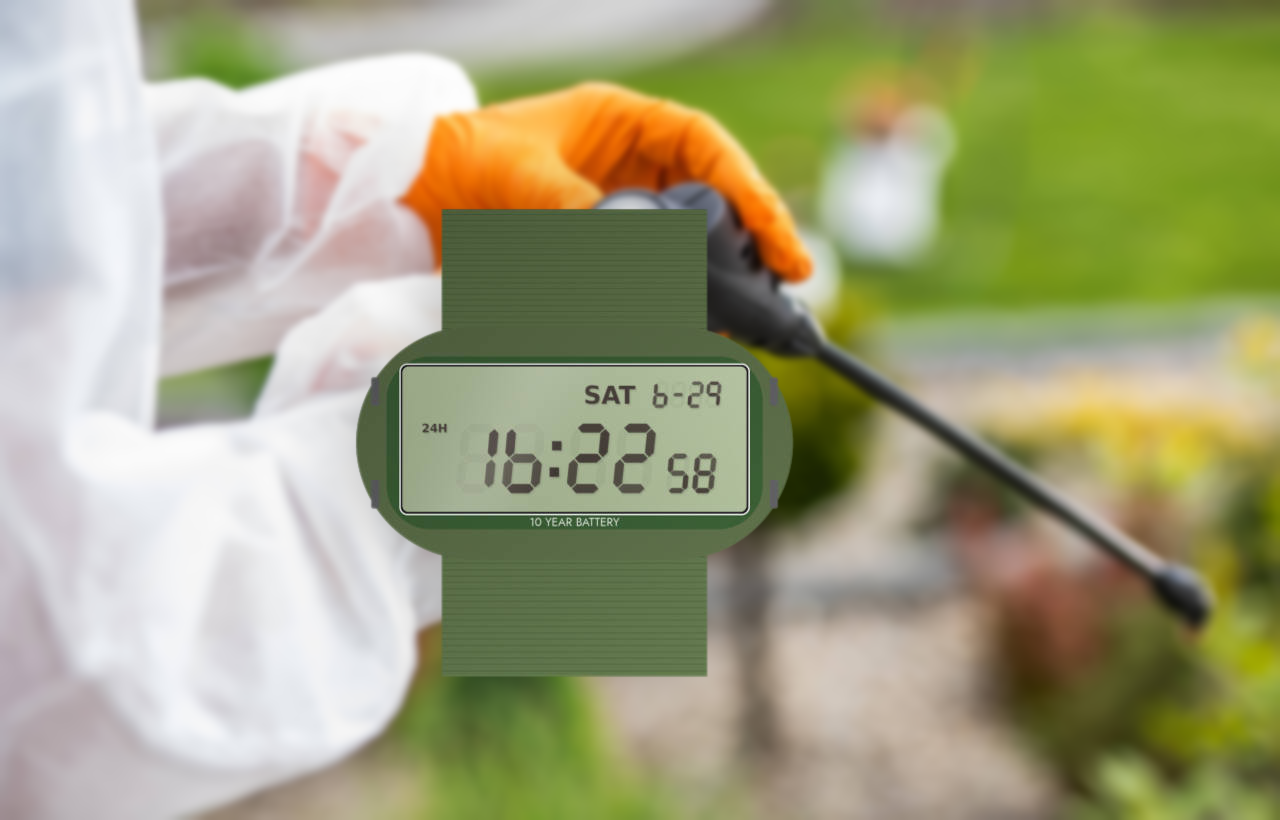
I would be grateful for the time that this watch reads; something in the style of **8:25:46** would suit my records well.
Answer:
**16:22:58**
